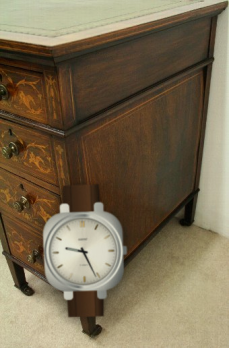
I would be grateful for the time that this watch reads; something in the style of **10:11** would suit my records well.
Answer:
**9:26**
